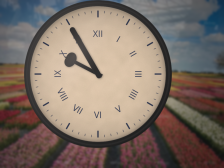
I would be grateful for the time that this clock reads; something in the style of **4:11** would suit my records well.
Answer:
**9:55**
